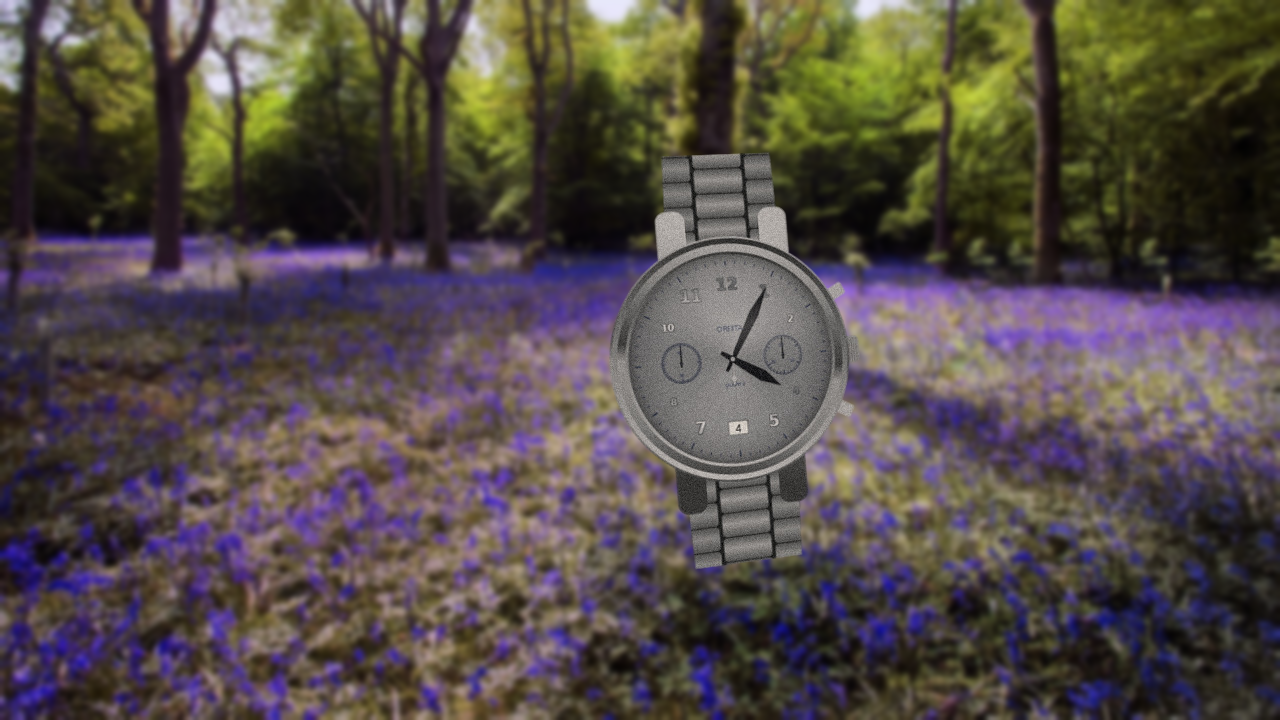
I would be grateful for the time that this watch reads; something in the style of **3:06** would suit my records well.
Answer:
**4:05**
